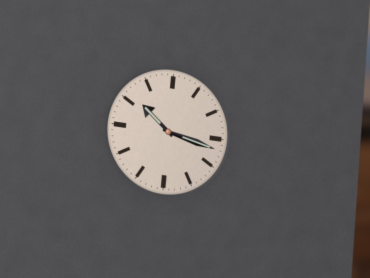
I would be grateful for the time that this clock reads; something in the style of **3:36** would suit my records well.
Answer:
**10:17**
